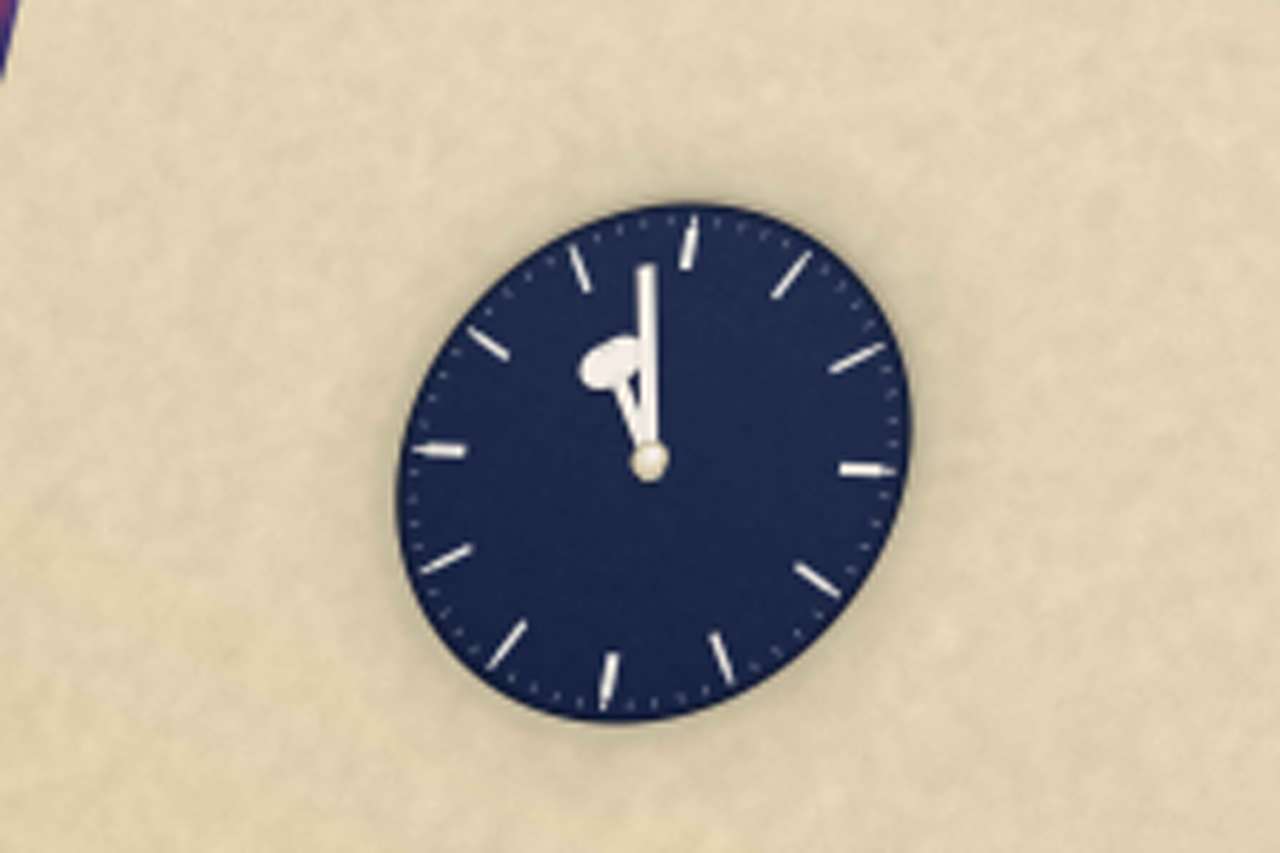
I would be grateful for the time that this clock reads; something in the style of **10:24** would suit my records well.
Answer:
**10:58**
